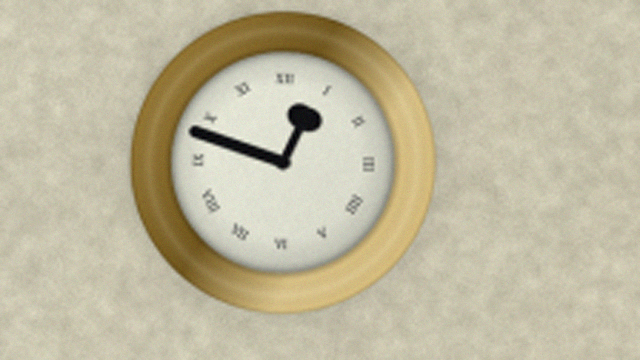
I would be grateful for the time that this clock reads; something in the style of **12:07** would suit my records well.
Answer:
**12:48**
